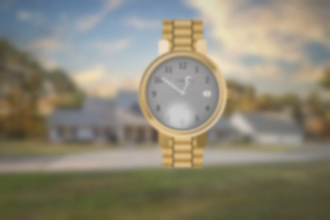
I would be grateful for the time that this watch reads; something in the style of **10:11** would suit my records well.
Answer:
**12:51**
